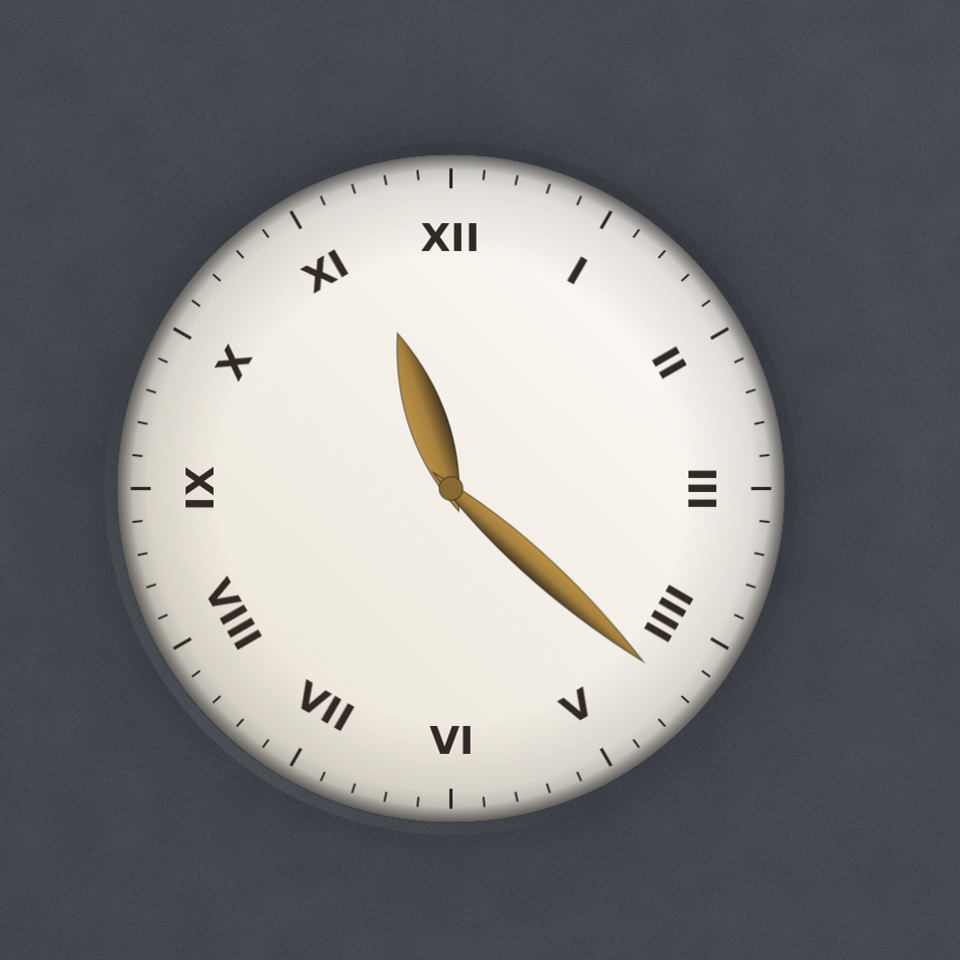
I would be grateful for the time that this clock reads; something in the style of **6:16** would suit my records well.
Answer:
**11:22**
